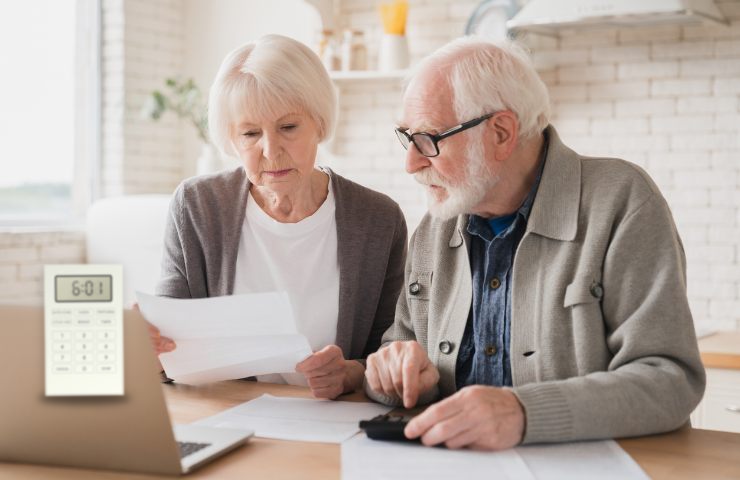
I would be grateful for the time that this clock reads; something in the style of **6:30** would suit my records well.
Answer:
**6:01**
